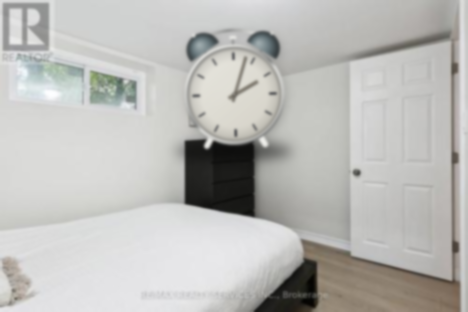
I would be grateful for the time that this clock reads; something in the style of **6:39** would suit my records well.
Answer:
**2:03**
